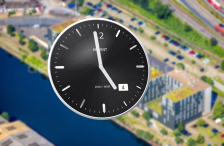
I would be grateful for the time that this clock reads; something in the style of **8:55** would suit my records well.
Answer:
**4:59**
